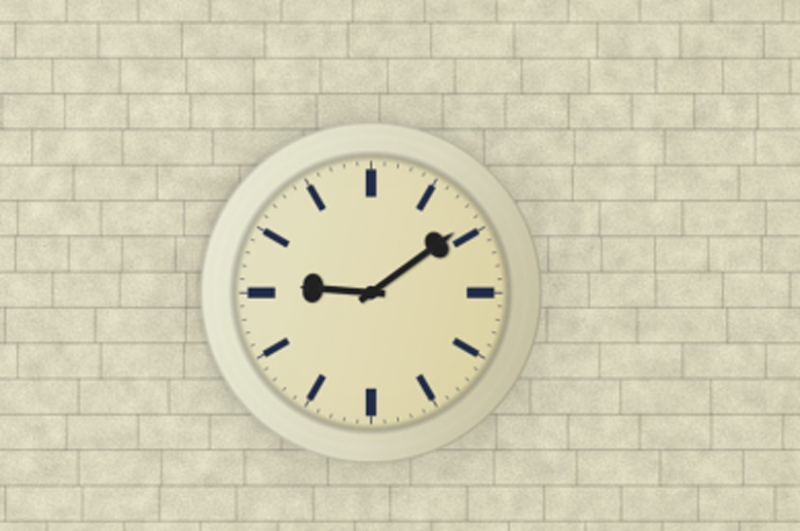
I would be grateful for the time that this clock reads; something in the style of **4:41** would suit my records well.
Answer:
**9:09**
